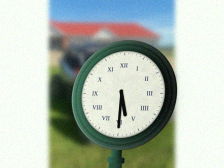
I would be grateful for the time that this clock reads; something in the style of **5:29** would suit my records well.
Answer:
**5:30**
